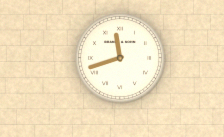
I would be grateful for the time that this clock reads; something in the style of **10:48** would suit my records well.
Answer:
**11:42**
